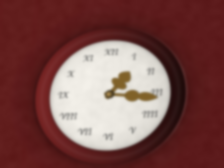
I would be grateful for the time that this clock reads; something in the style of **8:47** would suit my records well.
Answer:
**1:16**
